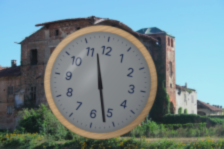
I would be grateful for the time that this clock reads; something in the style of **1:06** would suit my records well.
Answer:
**11:27**
